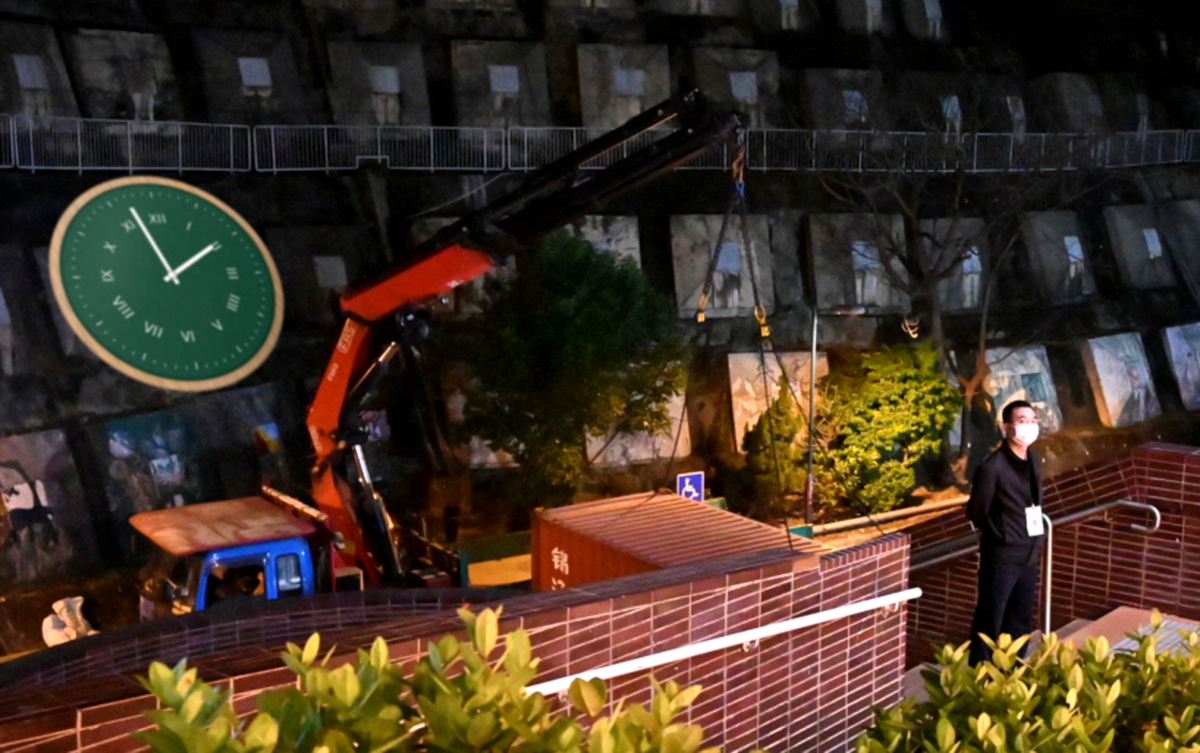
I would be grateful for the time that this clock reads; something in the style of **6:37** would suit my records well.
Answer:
**1:57**
